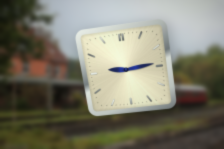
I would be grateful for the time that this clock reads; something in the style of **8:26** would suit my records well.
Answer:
**9:14**
